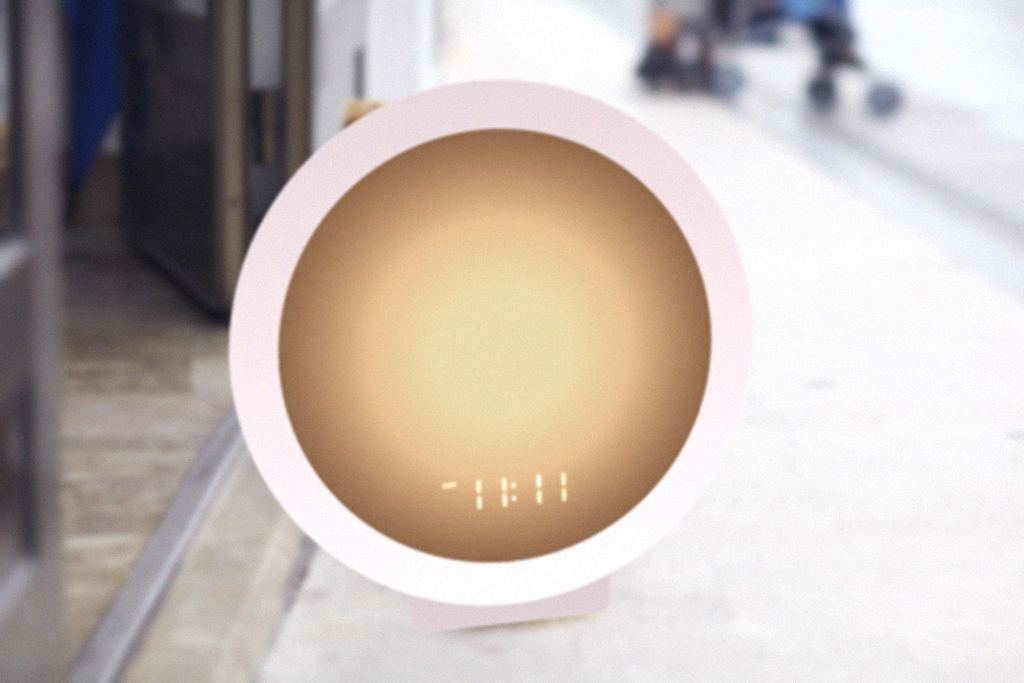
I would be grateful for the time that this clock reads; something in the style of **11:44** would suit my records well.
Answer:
**11:11**
